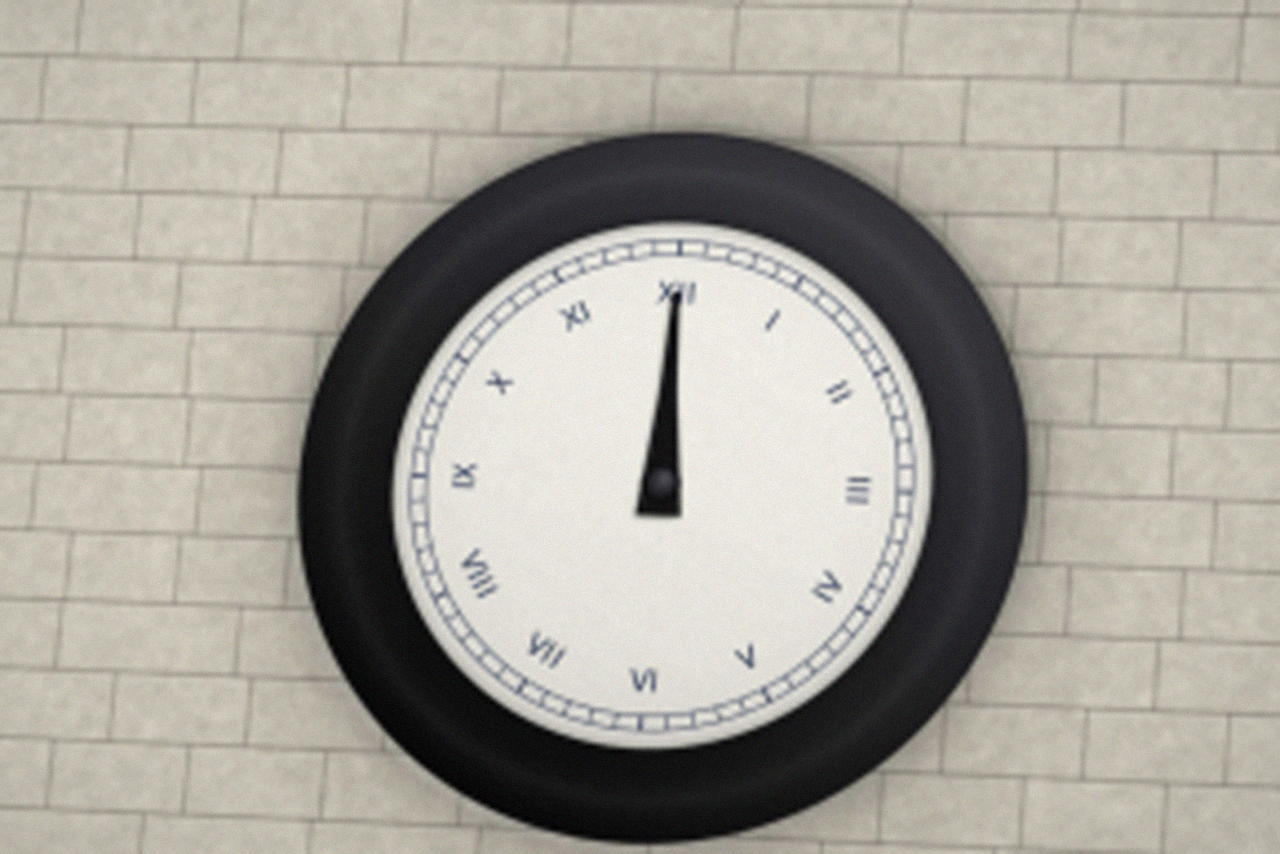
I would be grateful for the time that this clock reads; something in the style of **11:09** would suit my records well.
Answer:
**12:00**
